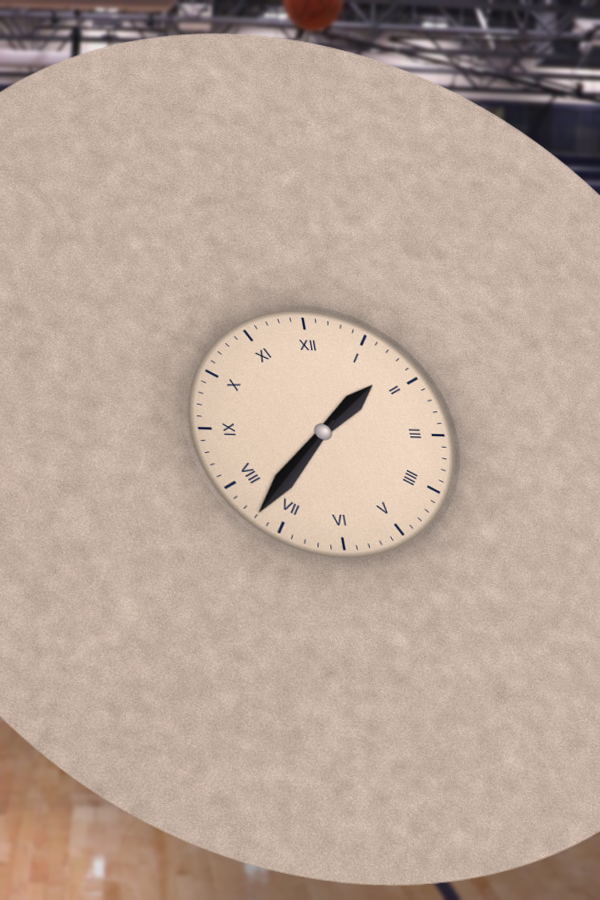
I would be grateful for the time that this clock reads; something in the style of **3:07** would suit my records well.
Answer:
**1:37**
